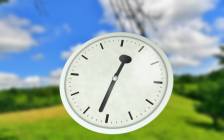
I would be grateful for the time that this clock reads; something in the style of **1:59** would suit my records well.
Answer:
**12:32**
